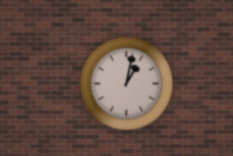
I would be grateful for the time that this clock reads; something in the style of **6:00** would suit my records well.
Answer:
**1:02**
